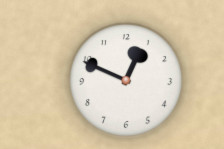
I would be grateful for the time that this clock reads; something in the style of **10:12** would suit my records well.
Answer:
**12:49**
